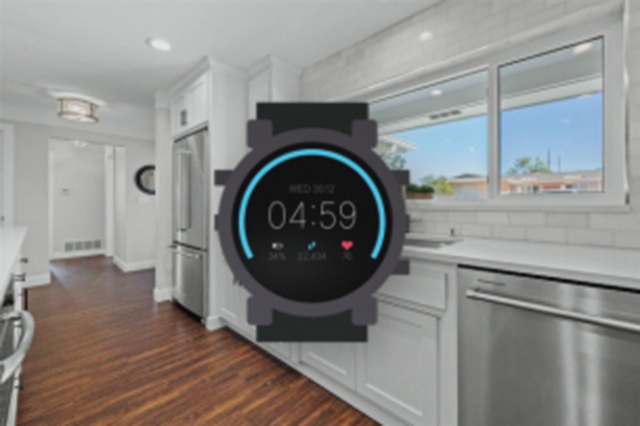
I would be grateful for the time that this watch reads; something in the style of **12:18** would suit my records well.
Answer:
**4:59**
